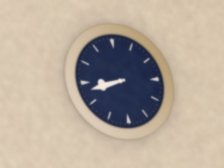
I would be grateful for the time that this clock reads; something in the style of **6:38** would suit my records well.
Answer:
**8:43**
